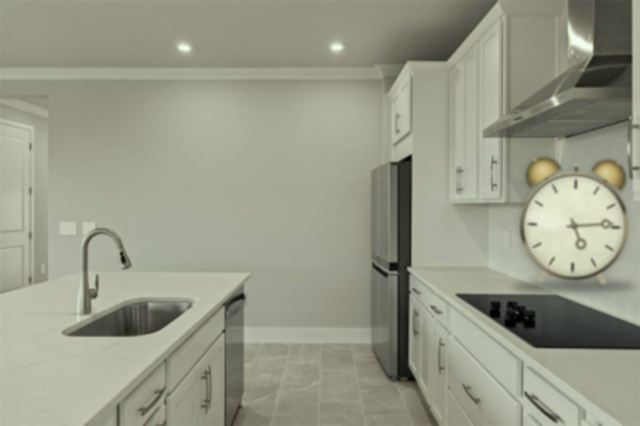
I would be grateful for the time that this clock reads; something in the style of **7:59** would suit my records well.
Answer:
**5:14**
